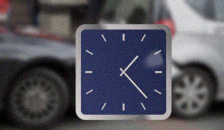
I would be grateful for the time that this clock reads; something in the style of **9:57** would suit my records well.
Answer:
**1:23**
